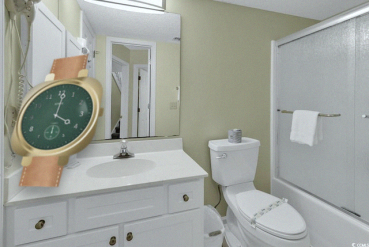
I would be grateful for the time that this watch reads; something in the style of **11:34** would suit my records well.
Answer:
**4:01**
